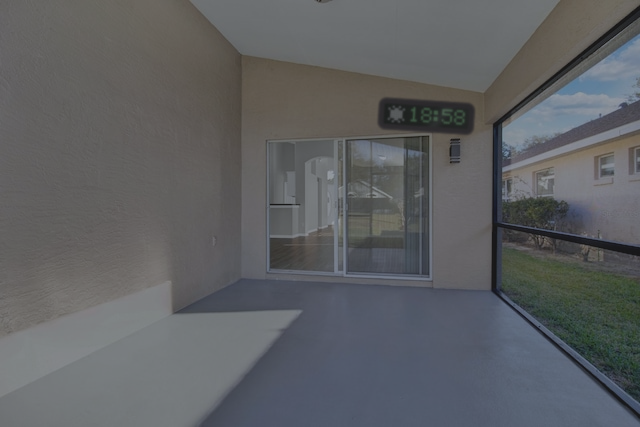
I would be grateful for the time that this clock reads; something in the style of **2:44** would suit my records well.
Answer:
**18:58**
